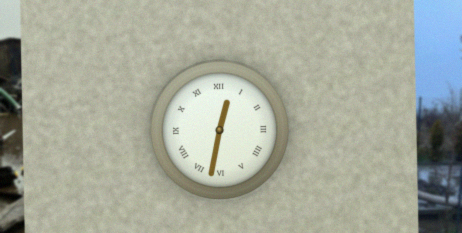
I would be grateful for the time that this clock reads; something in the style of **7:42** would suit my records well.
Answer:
**12:32**
